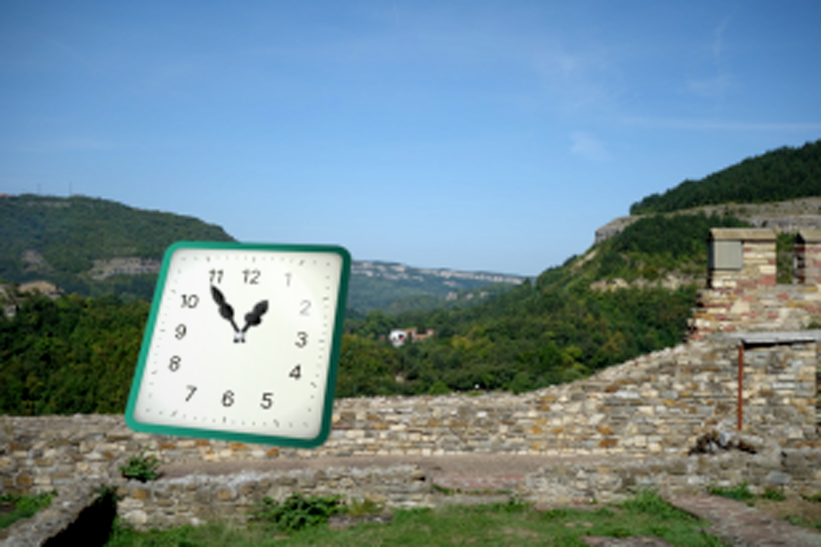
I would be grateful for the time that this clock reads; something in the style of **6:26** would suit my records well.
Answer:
**12:54**
